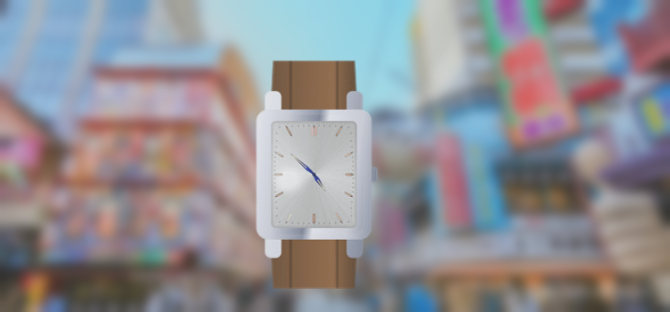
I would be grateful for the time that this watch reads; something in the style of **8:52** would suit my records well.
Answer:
**4:52**
